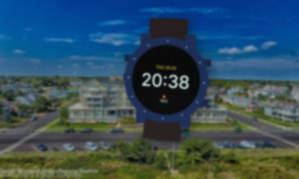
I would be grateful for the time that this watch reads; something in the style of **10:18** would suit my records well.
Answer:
**20:38**
